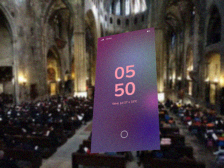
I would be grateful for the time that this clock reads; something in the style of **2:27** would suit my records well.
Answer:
**5:50**
